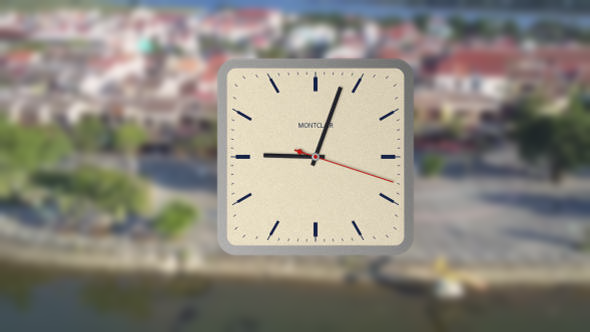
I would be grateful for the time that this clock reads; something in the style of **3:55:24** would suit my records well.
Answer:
**9:03:18**
